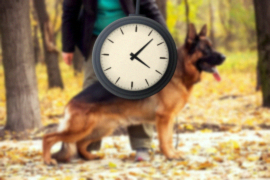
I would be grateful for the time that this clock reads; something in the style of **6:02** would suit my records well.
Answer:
**4:07**
